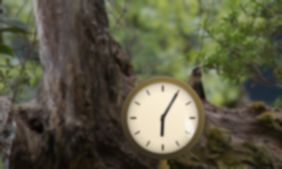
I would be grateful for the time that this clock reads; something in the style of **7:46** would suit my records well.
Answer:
**6:05**
